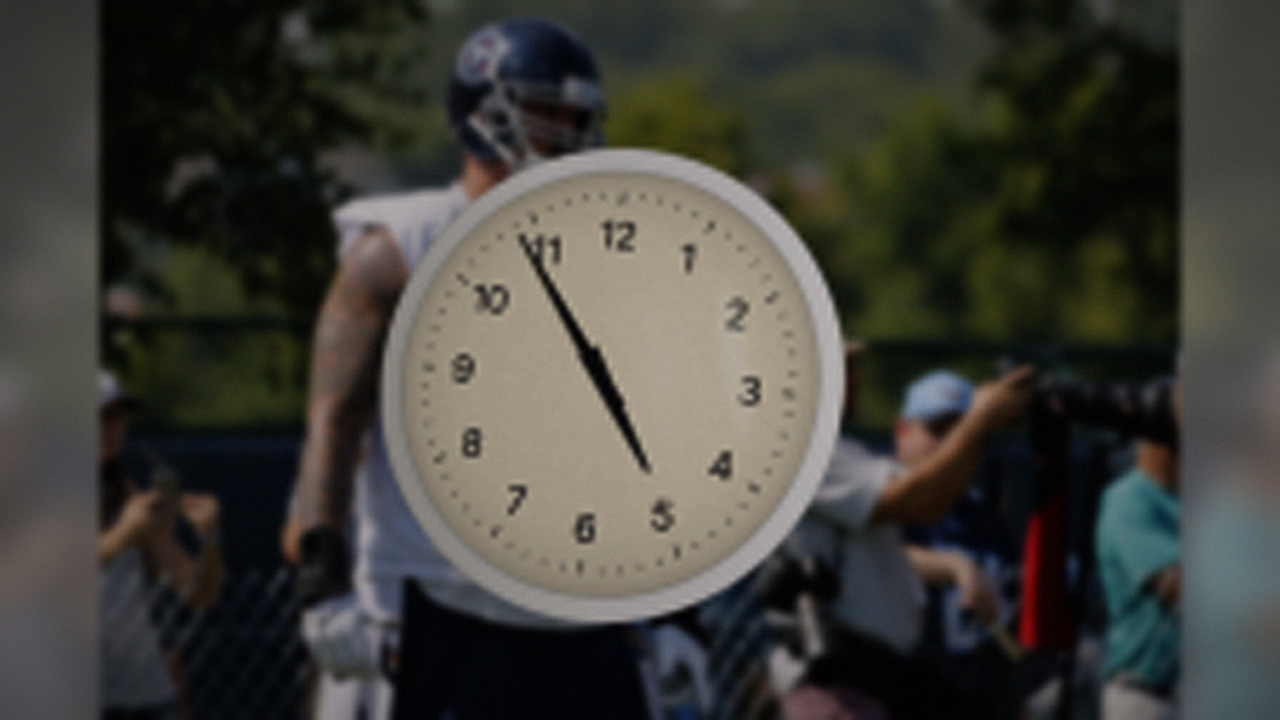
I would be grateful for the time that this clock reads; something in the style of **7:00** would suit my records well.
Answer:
**4:54**
